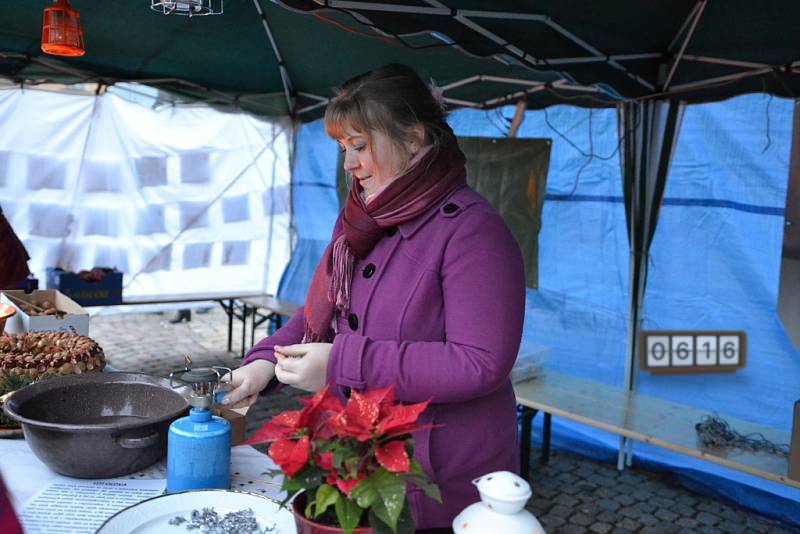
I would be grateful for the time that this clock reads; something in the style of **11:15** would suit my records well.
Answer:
**6:16**
